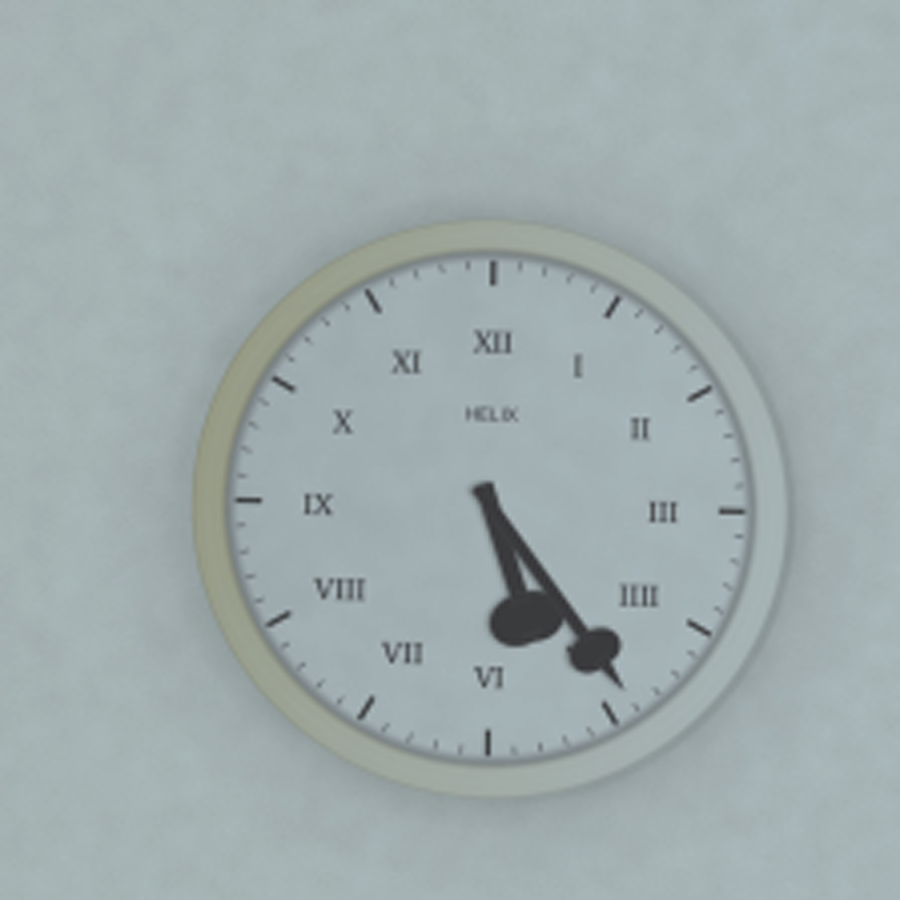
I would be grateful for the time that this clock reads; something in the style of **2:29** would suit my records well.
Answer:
**5:24**
